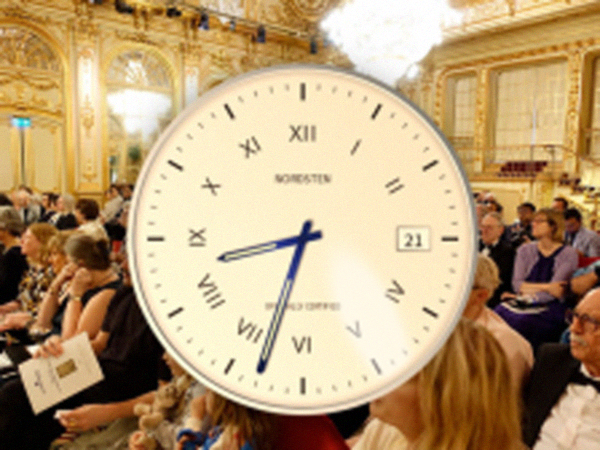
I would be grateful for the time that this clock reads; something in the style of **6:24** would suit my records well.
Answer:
**8:33**
